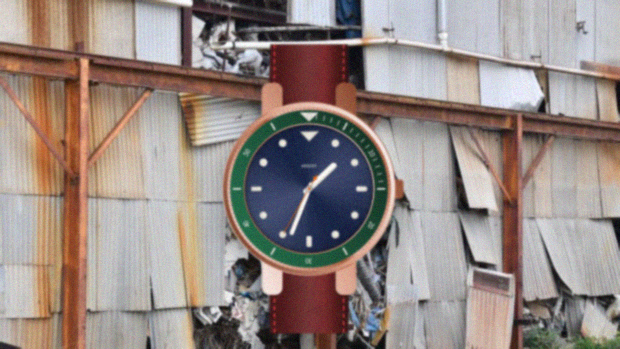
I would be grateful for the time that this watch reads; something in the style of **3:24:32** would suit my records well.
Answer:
**1:33:35**
